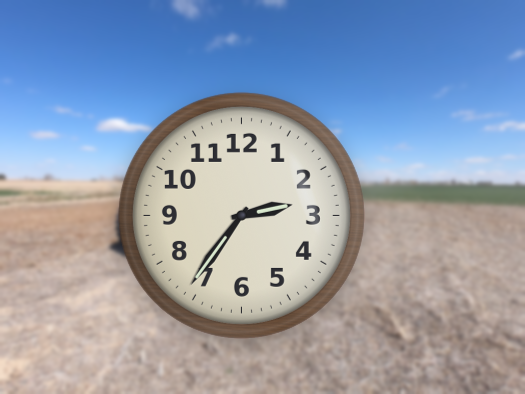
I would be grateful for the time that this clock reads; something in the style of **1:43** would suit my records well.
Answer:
**2:36**
